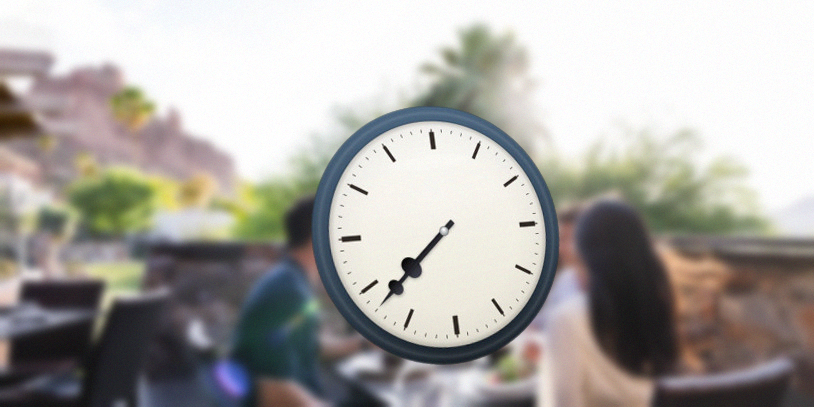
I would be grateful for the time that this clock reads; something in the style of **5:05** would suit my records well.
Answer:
**7:38**
